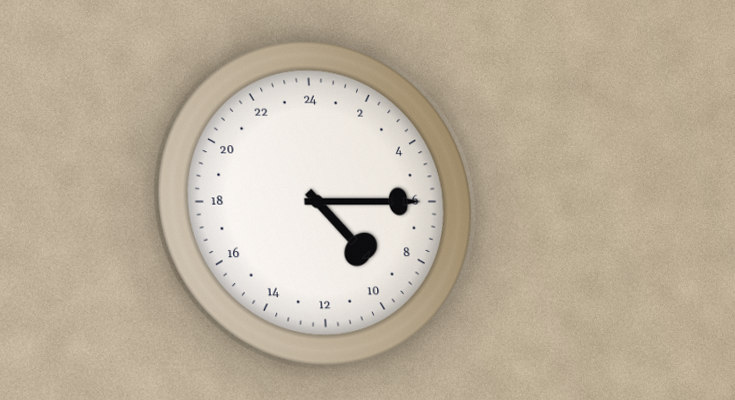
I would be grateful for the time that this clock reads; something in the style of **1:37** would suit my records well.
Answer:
**9:15**
